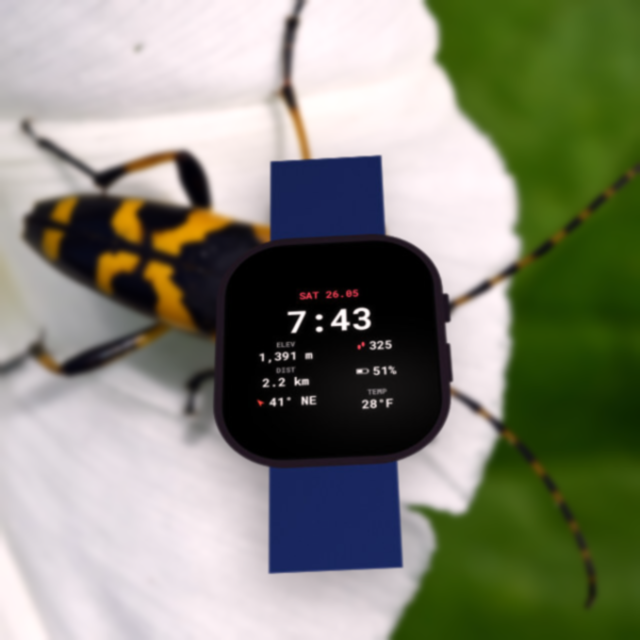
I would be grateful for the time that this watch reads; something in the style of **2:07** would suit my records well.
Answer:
**7:43**
